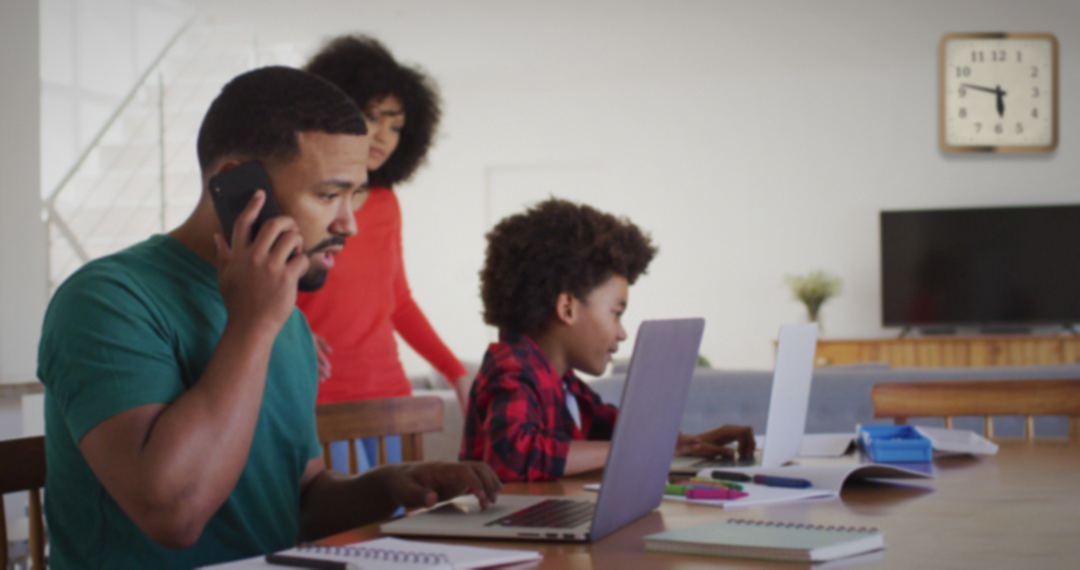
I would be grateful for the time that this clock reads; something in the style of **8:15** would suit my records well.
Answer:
**5:47**
